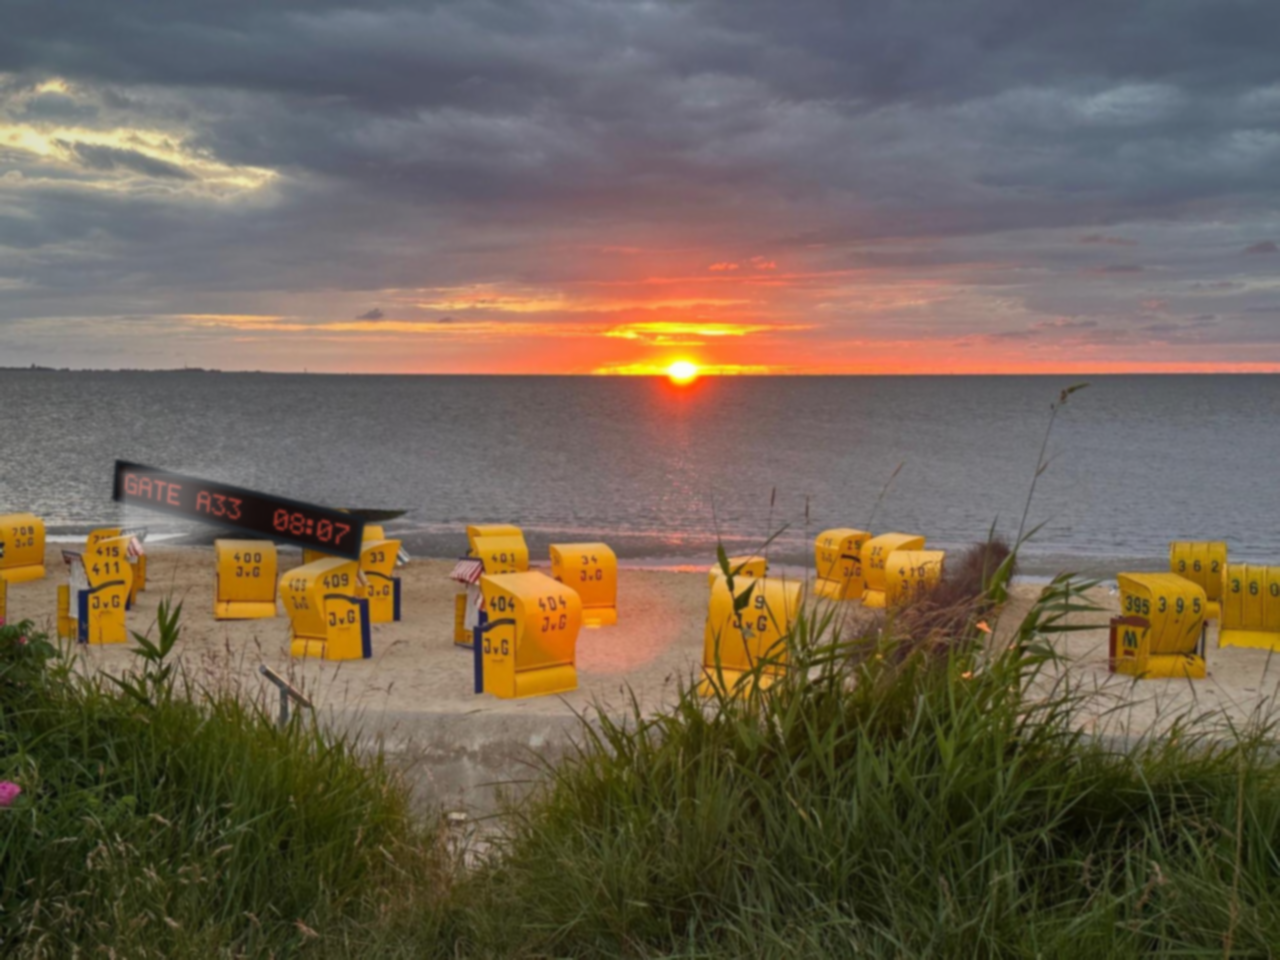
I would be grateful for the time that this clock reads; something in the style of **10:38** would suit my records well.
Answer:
**8:07**
